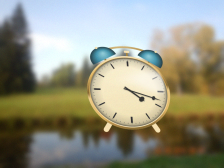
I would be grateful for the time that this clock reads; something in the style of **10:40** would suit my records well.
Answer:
**4:18**
